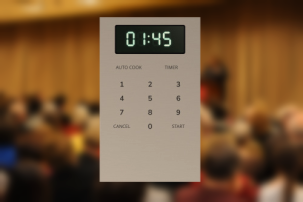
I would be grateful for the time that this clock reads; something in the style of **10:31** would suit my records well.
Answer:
**1:45**
